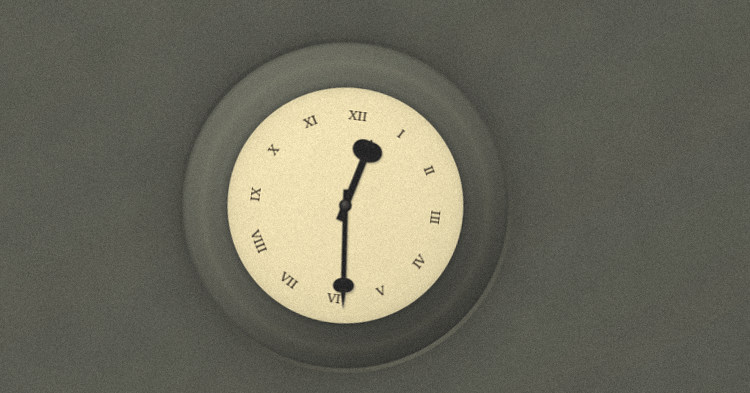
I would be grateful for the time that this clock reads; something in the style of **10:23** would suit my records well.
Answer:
**12:29**
